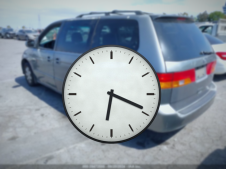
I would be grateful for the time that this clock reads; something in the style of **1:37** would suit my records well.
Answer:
**6:19**
